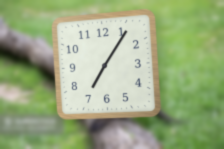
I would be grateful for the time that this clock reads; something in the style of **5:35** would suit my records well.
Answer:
**7:06**
